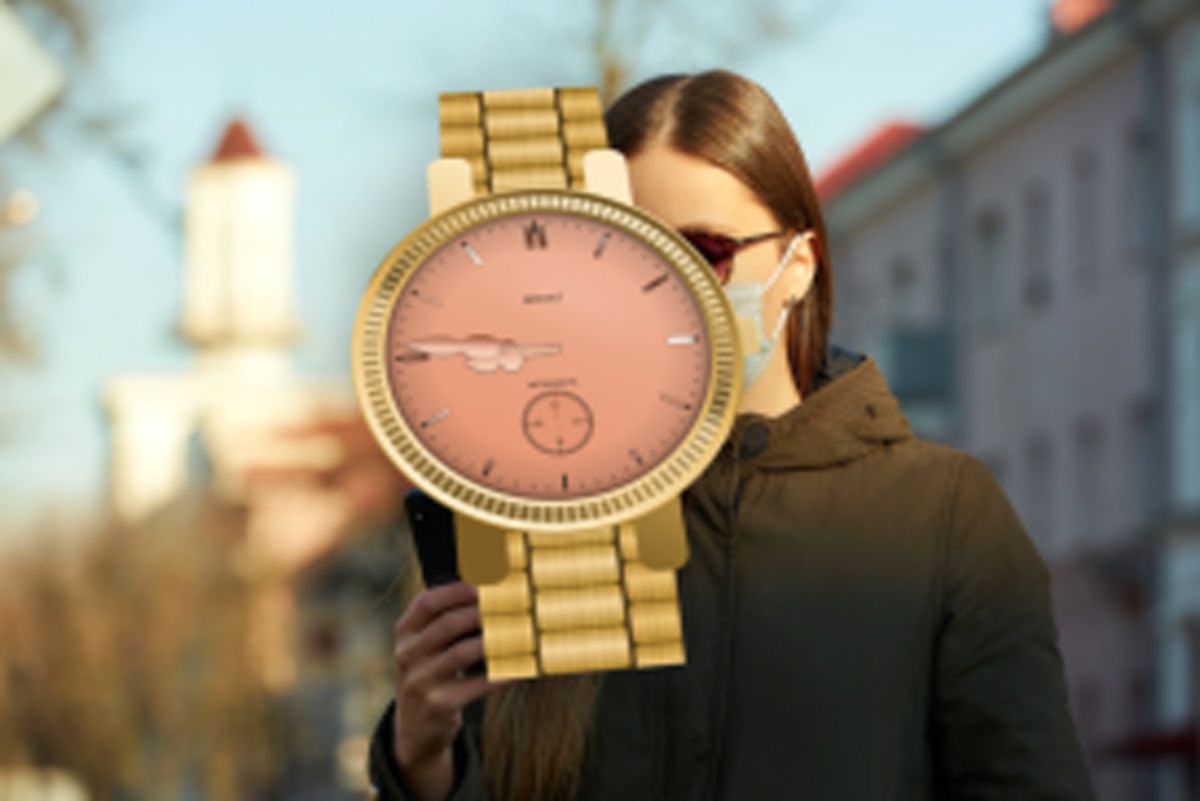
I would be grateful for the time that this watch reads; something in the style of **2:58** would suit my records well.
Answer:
**8:46**
